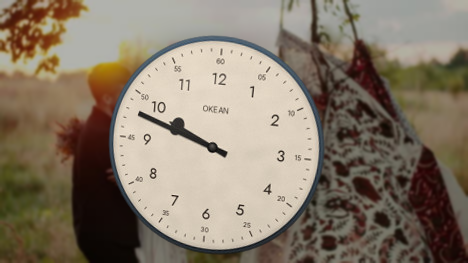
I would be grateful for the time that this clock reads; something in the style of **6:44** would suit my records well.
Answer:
**9:48**
